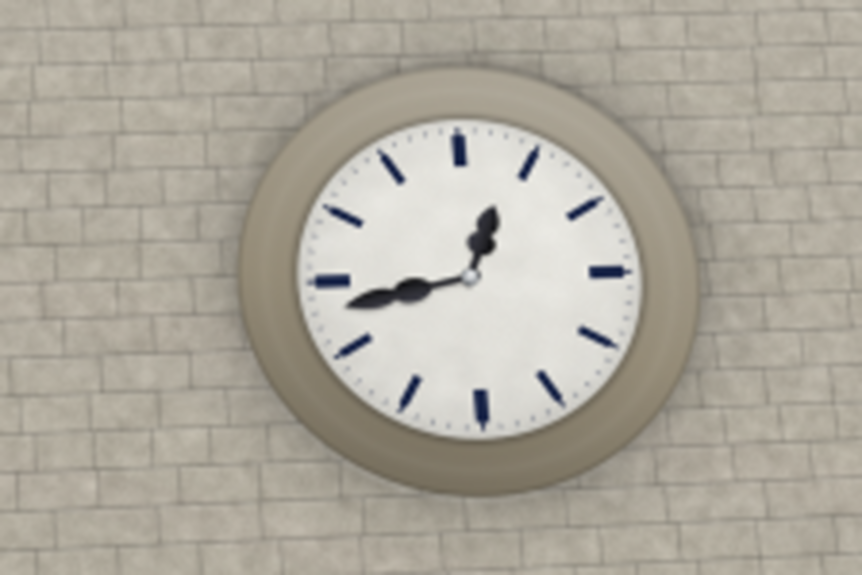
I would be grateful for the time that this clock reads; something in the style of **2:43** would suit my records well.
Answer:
**12:43**
